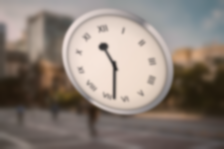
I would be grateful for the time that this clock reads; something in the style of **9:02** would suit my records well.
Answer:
**11:33**
